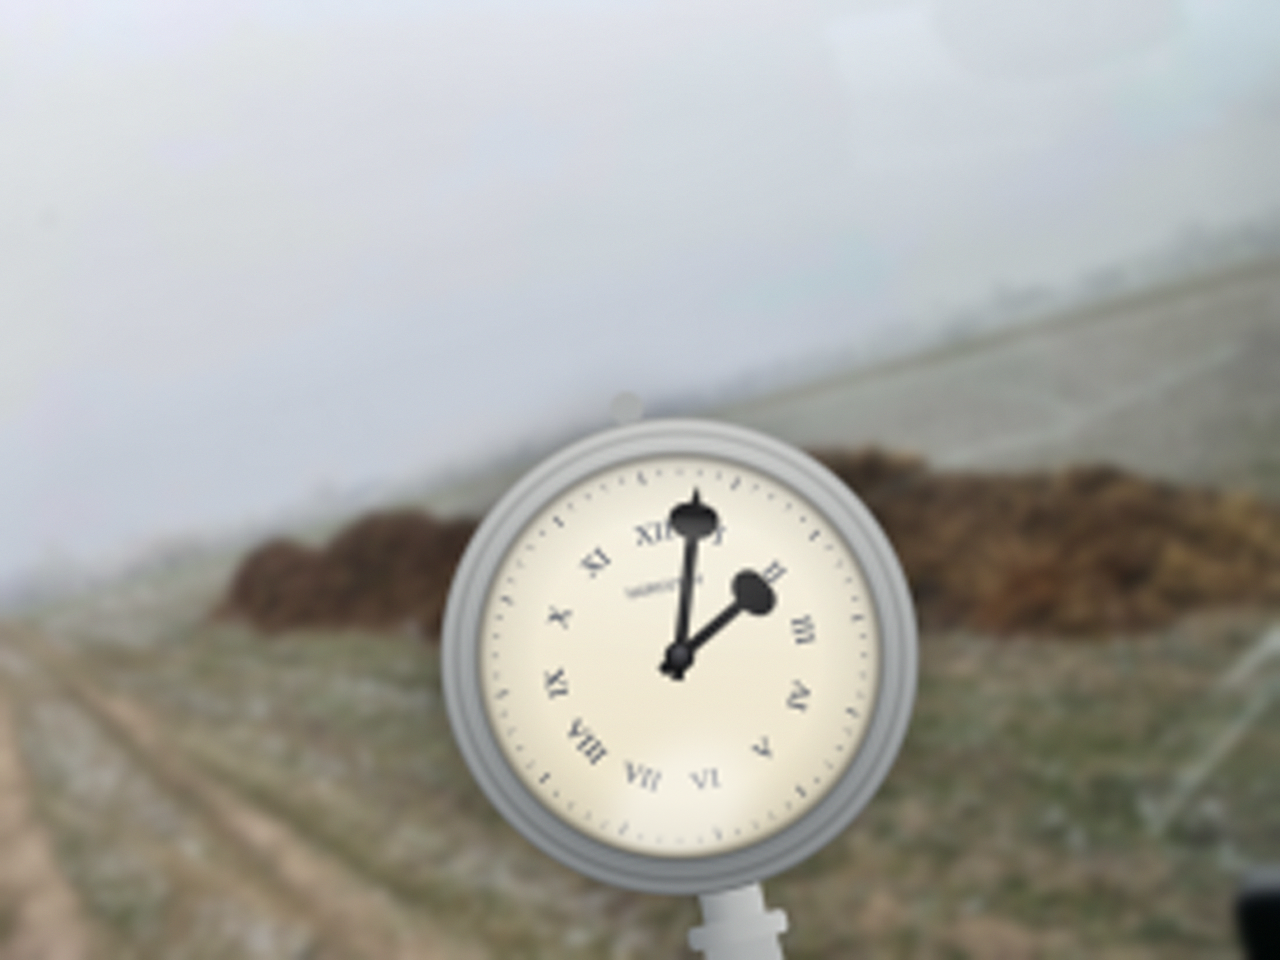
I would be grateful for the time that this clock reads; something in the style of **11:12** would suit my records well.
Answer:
**2:03**
